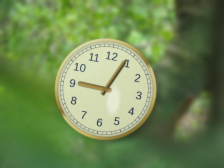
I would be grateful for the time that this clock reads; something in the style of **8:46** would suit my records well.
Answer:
**9:04**
